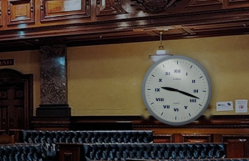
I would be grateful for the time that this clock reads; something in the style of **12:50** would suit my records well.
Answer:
**9:18**
